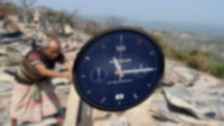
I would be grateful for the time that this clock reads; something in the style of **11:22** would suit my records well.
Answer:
**11:15**
